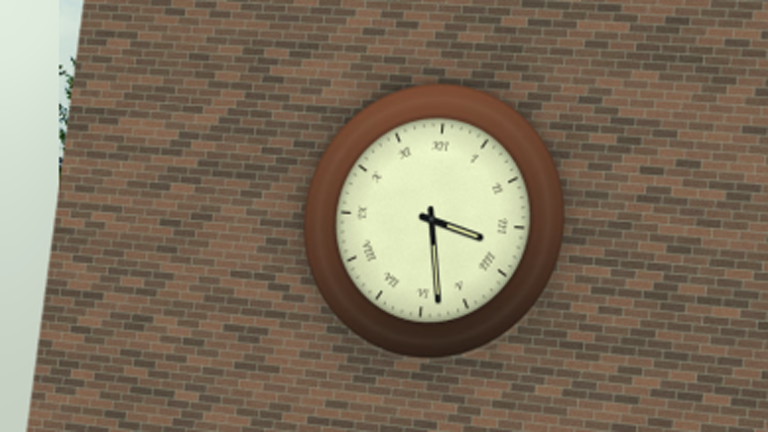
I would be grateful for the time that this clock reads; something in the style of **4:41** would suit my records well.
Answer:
**3:28**
